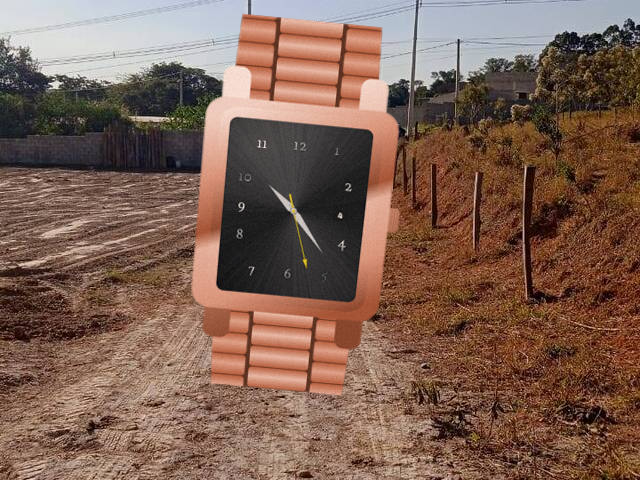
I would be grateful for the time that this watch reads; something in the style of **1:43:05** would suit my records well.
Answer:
**10:23:27**
